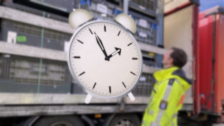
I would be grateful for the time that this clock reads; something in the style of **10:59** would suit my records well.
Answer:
**1:56**
